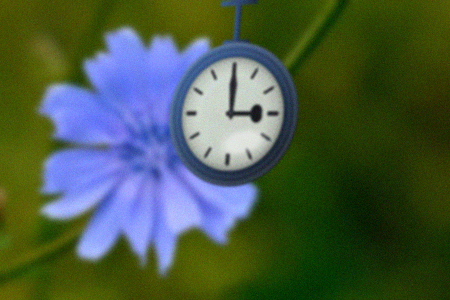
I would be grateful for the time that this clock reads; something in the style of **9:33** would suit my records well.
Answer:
**3:00**
